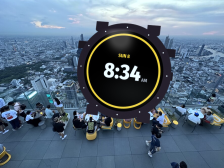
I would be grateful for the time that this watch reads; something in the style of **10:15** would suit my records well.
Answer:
**8:34**
